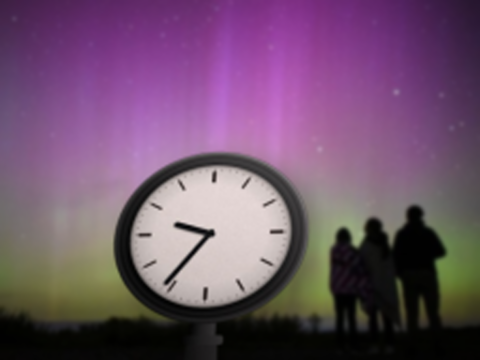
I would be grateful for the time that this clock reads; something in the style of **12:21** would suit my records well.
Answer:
**9:36**
